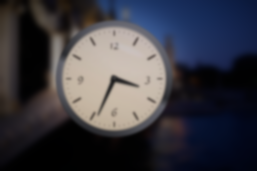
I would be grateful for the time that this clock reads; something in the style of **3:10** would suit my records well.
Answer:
**3:34**
